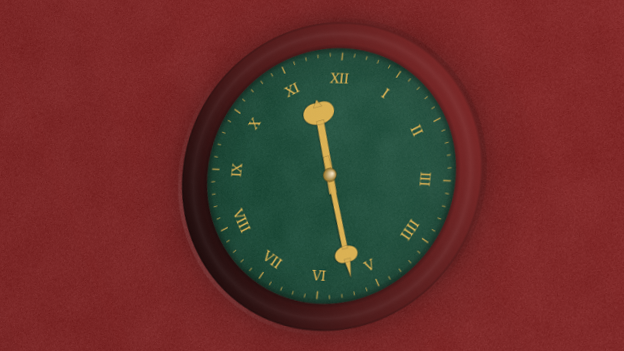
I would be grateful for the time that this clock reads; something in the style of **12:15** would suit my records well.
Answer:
**11:27**
